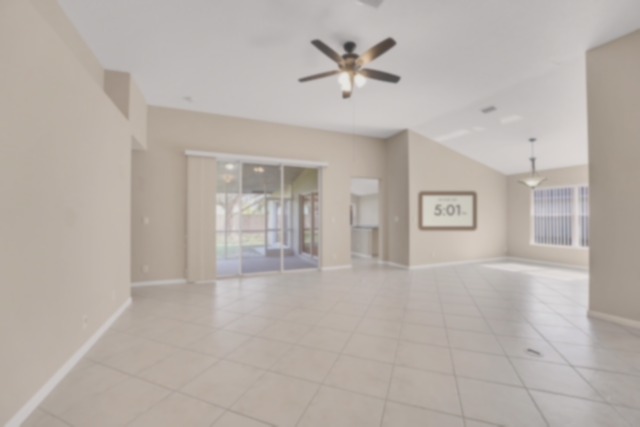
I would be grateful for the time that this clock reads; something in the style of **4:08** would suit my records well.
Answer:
**5:01**
